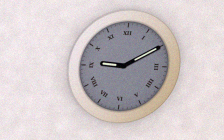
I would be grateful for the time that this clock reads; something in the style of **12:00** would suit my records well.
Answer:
**9:10**
